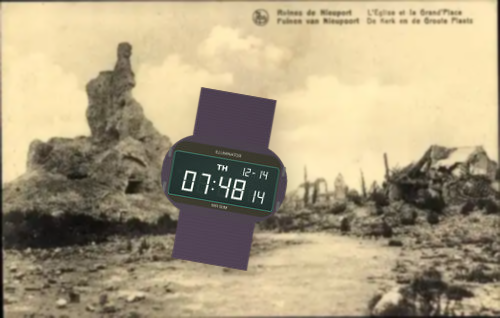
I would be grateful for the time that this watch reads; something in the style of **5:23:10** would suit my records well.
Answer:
**7:48:14**
